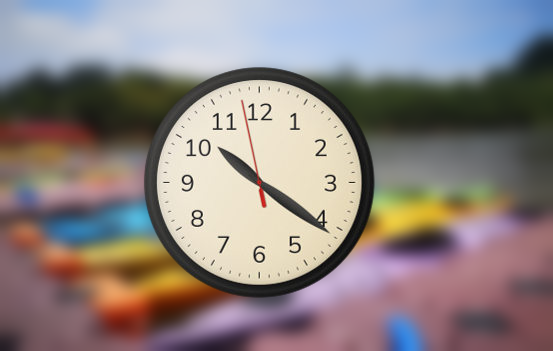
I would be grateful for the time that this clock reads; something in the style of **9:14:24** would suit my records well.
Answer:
**10:20:58**
